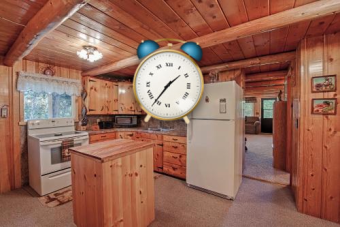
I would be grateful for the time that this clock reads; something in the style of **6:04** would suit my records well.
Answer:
**1:36**
